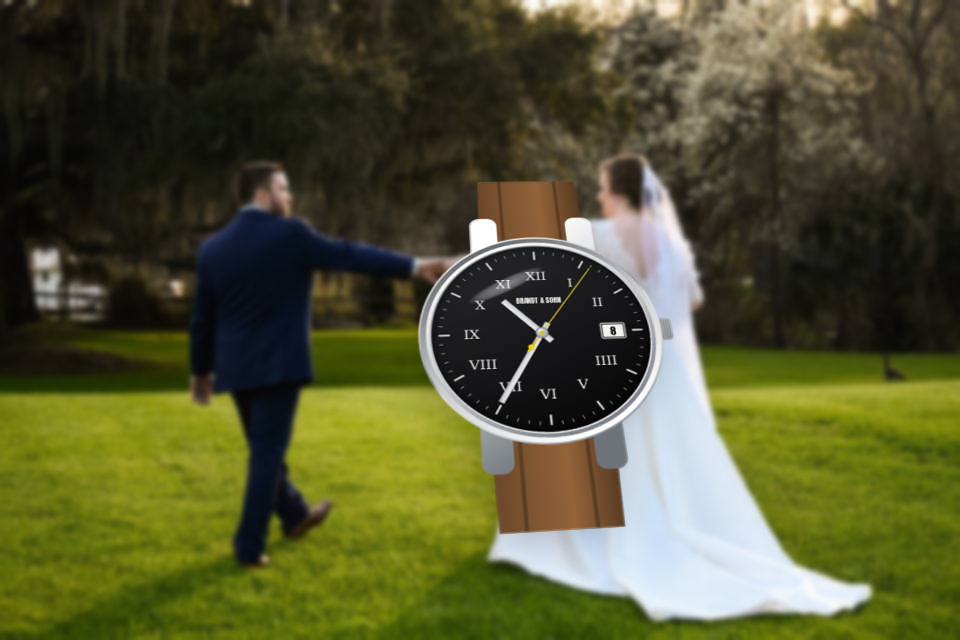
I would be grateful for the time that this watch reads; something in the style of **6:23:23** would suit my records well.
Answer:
**10:35:06**
